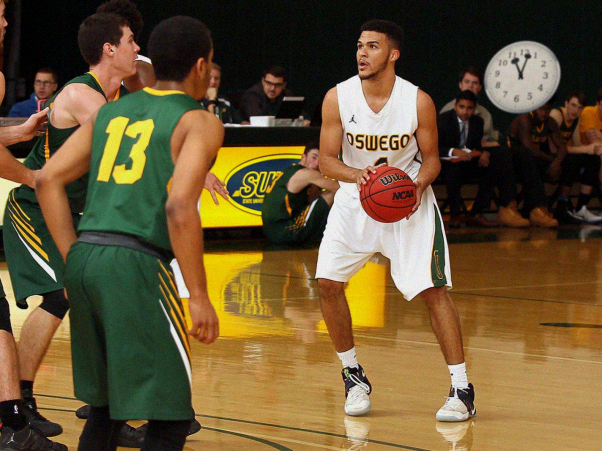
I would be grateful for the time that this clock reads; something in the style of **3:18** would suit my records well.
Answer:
**11:02**
